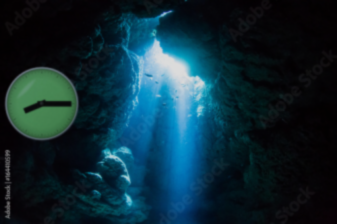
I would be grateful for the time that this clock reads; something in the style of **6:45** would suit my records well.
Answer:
**8:15**
